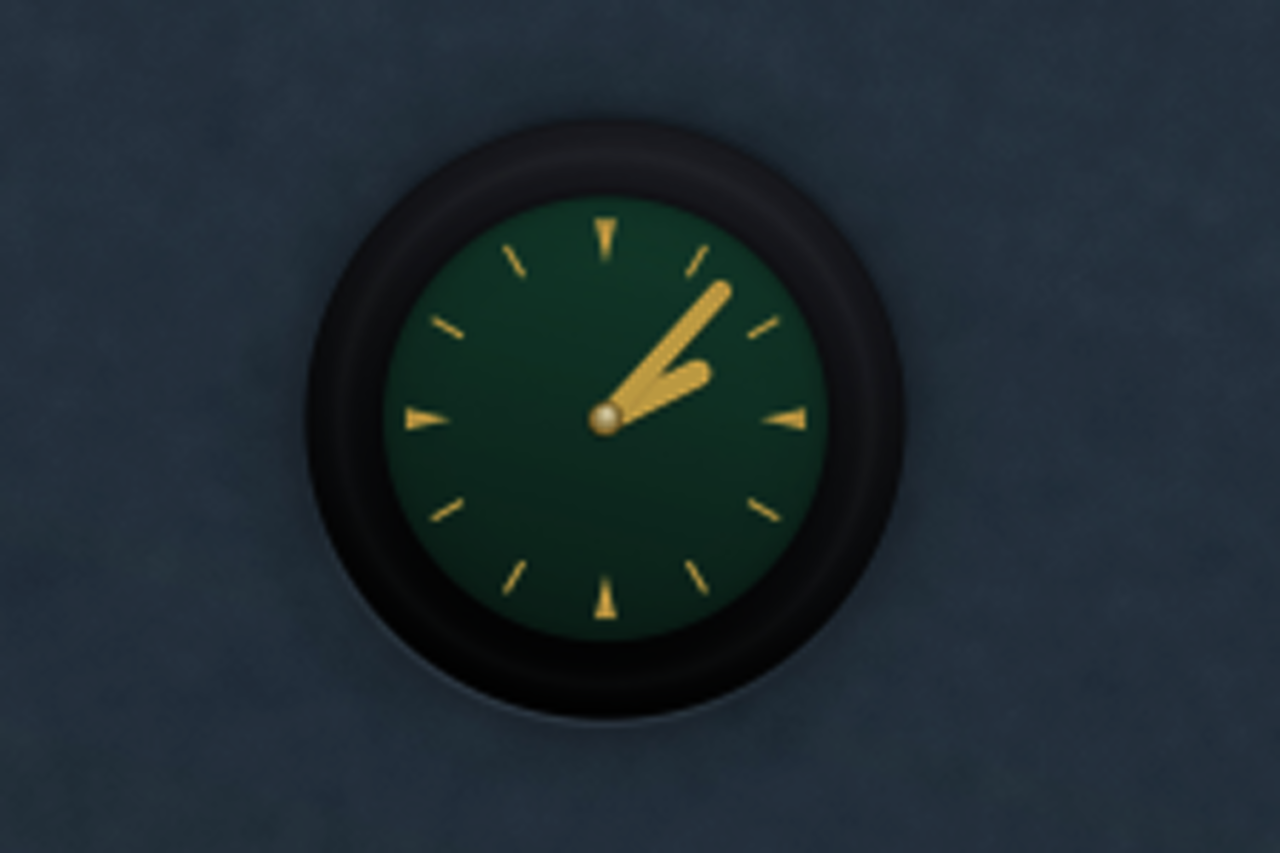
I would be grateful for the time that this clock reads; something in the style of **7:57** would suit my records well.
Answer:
**2:07**
